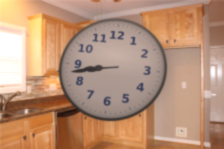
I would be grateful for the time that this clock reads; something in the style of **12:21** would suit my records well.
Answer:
**8:43**
